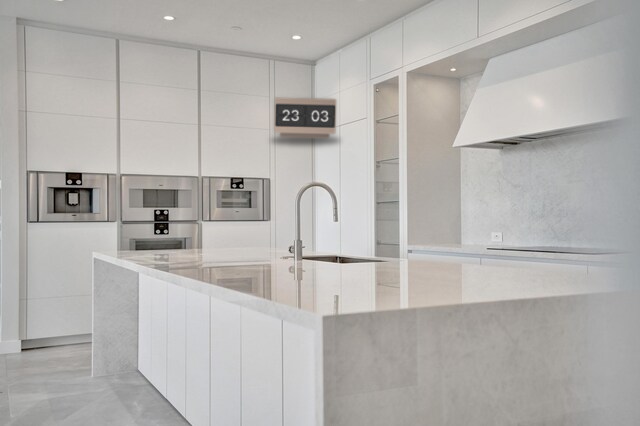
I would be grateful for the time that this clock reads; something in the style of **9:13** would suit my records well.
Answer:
**23:03**
